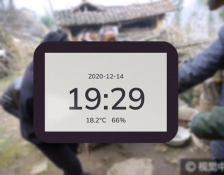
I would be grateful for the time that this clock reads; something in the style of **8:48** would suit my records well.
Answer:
**19:29**
